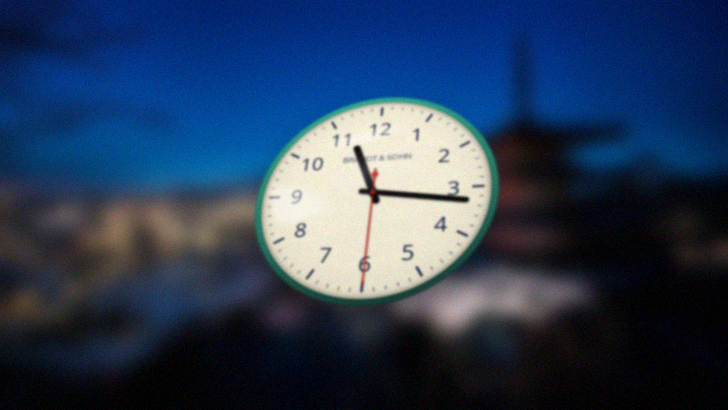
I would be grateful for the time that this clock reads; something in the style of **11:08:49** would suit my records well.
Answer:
**11:16:30**
